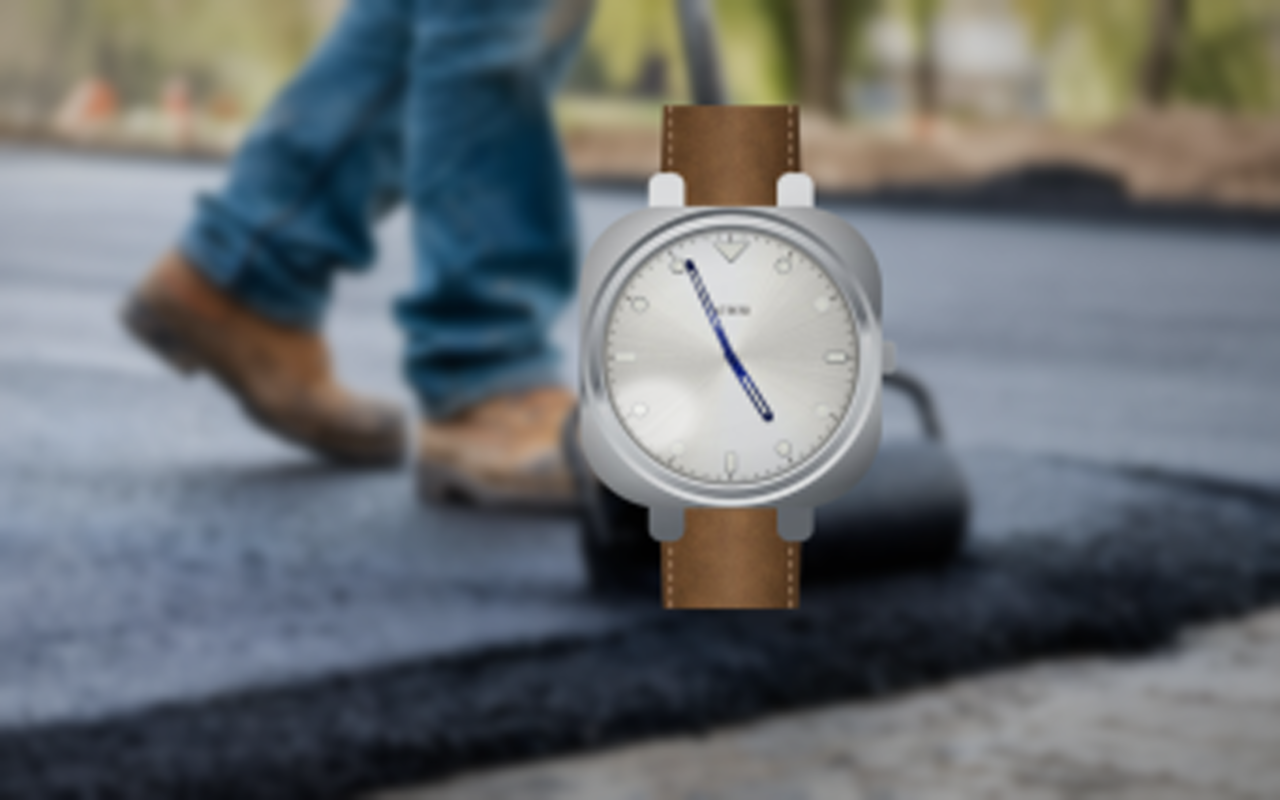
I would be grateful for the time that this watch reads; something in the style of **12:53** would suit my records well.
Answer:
**4:56**
